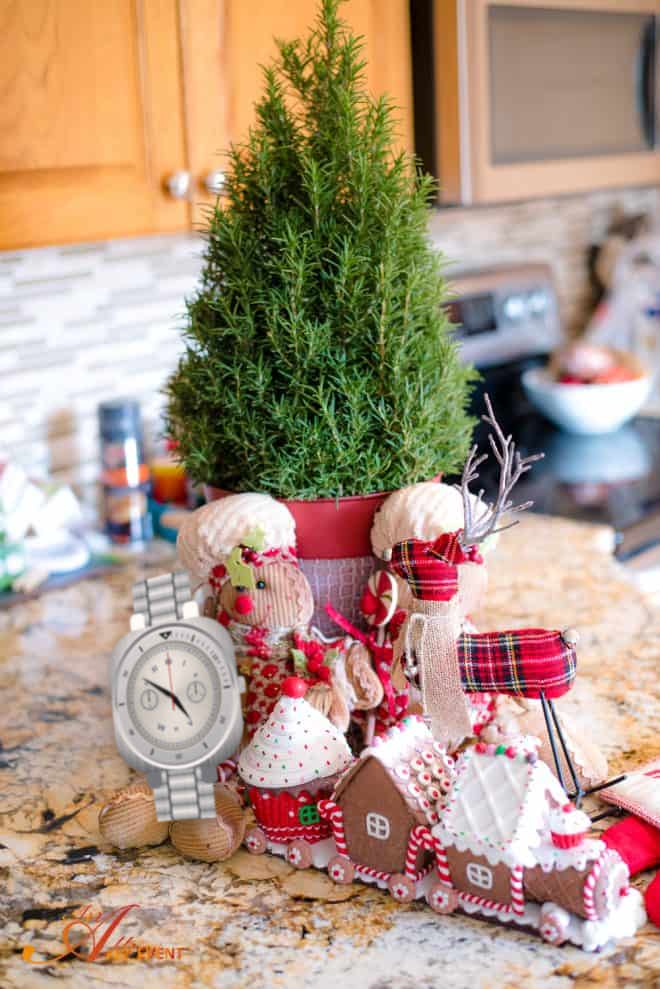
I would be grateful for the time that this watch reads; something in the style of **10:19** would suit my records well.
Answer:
**4:51**
